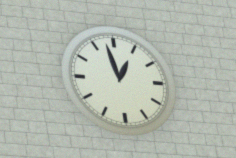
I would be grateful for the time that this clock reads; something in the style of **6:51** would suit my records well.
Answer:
**12:58**
